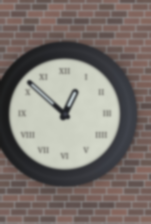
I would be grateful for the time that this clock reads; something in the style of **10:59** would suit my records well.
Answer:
**12:52**
